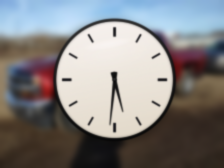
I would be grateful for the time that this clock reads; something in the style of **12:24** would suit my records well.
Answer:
**5:31**
